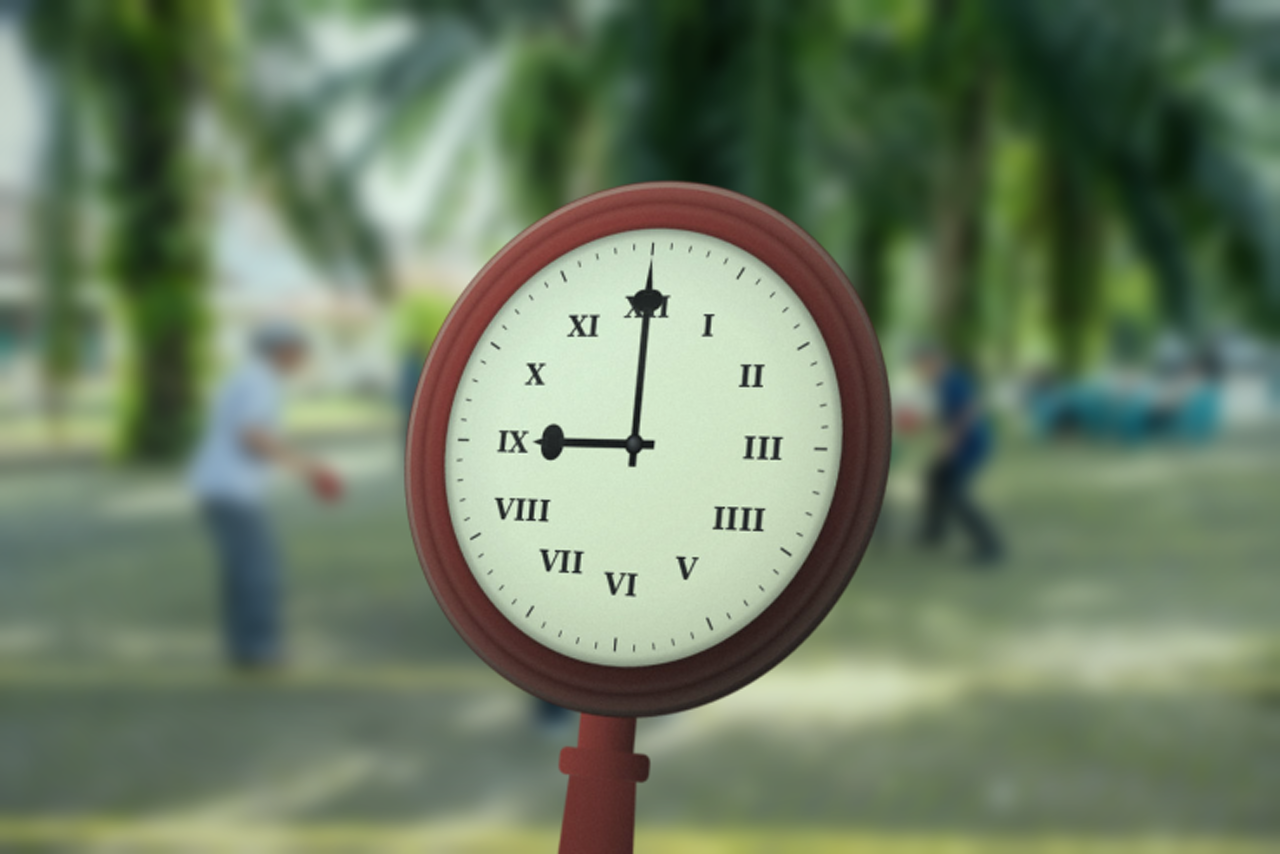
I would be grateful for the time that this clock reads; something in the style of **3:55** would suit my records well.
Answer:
**9:00**
